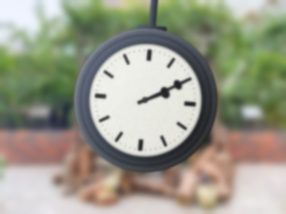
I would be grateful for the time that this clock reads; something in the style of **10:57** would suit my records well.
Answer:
**2:10**
